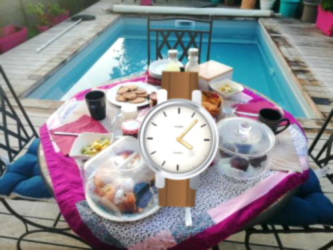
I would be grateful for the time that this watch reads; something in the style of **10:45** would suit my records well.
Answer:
**4:07**
